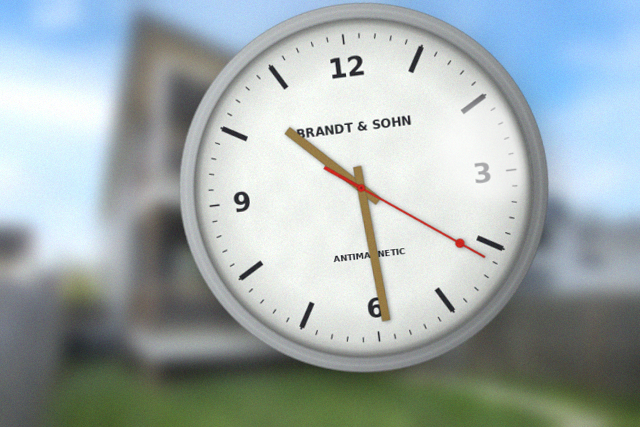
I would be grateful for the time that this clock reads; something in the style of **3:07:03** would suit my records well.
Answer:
**10:29:21**
